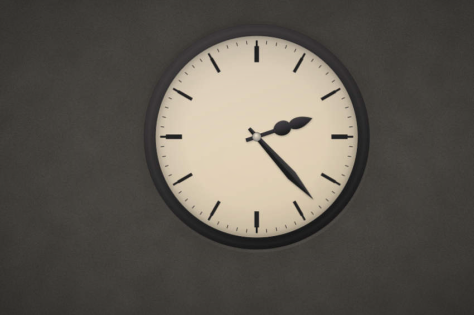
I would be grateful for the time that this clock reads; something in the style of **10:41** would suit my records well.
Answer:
**2:23**
